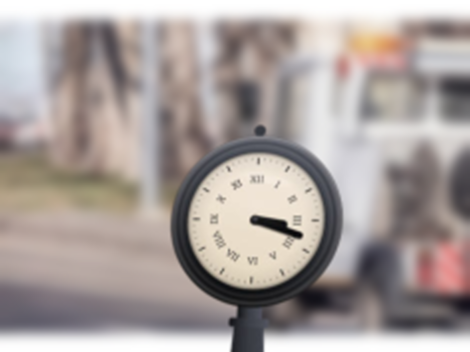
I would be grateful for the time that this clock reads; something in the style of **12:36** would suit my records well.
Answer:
**3:18**
